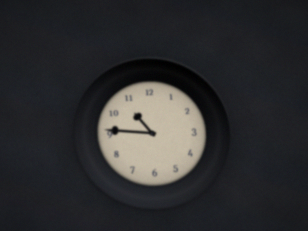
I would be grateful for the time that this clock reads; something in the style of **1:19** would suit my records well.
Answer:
**10:46**
